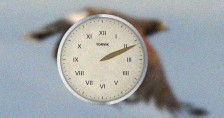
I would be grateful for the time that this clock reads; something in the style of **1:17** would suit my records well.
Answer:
**2:11**
